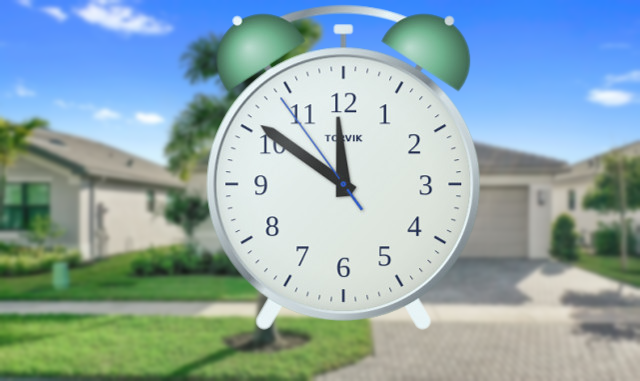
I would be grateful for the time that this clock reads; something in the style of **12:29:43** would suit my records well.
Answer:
**11:50:54**
